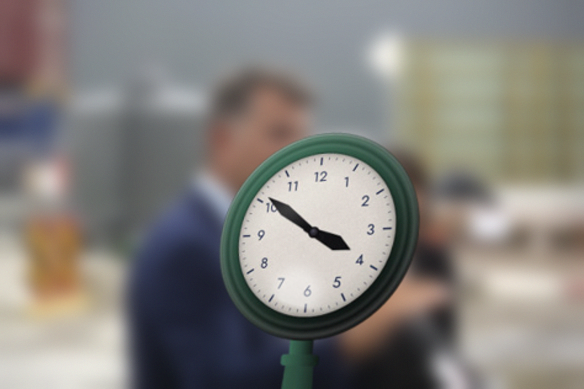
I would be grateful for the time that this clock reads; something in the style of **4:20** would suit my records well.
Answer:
**3:51**
